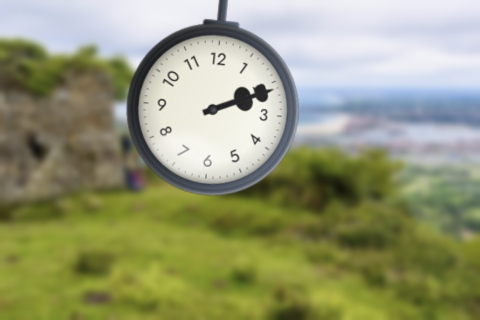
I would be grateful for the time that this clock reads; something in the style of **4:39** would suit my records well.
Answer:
**2:11**
